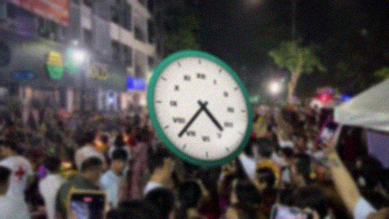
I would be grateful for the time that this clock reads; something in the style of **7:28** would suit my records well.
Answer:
**4:37**
